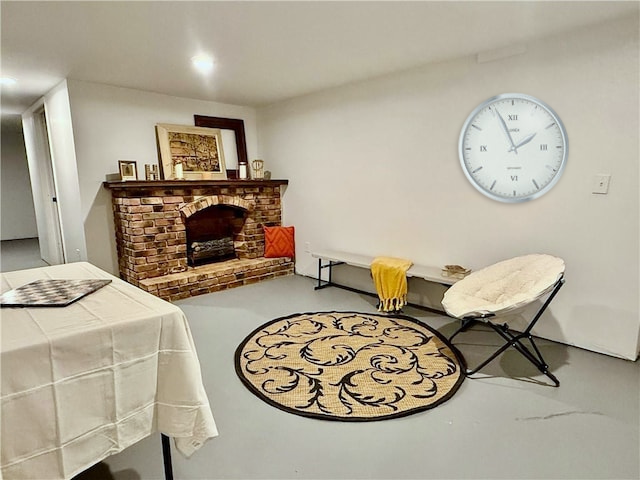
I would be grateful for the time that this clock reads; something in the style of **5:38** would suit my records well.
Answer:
**1:56**
